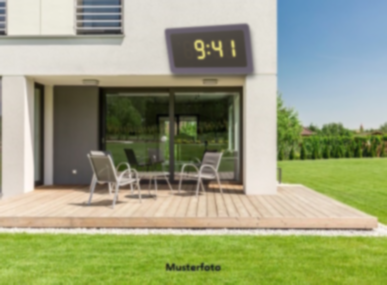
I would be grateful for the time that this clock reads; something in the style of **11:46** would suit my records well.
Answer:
**9:41**
